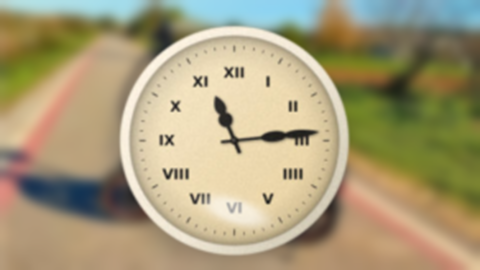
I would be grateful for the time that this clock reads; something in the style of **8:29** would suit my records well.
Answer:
**11:14**
